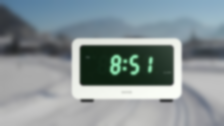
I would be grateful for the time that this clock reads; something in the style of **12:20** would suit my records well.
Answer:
**8:51**
